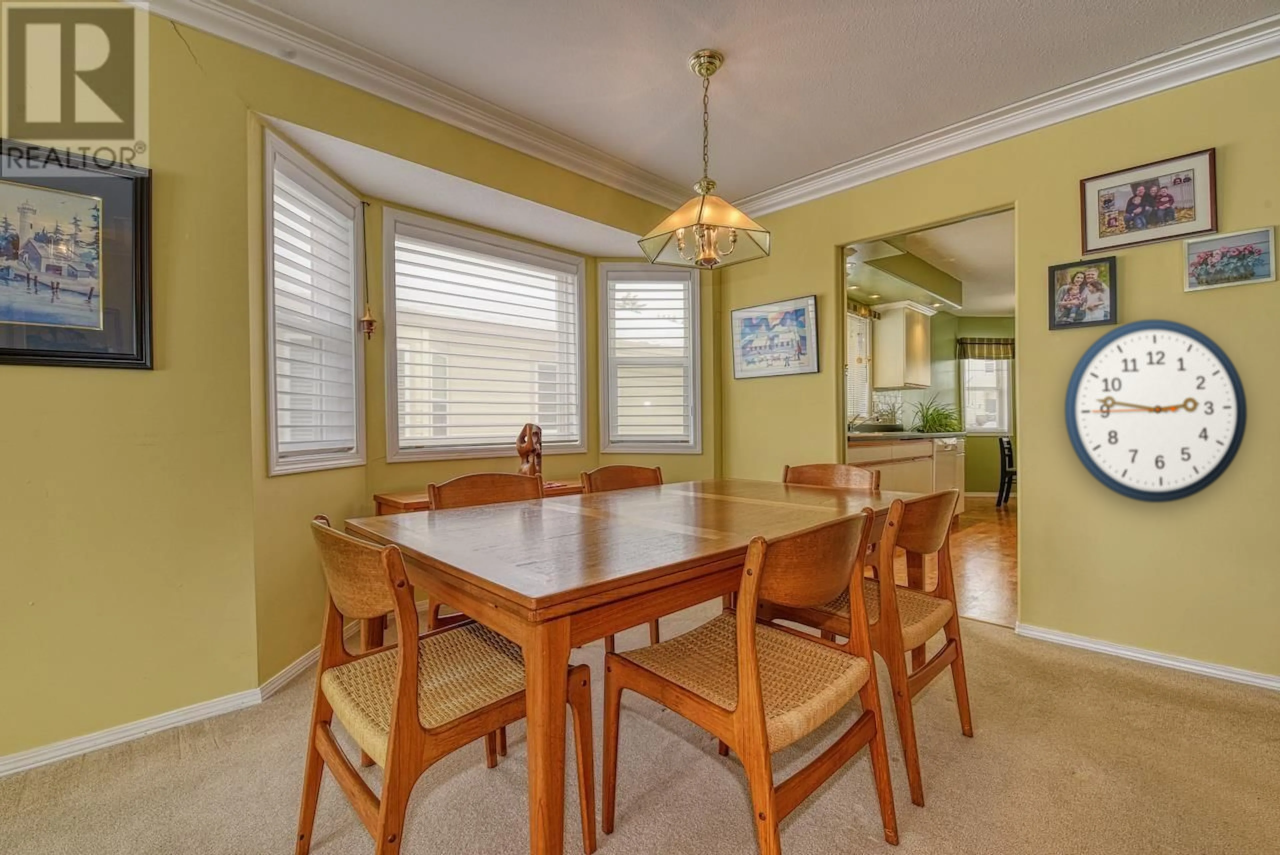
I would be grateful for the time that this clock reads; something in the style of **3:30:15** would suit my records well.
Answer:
**2:46:45**
